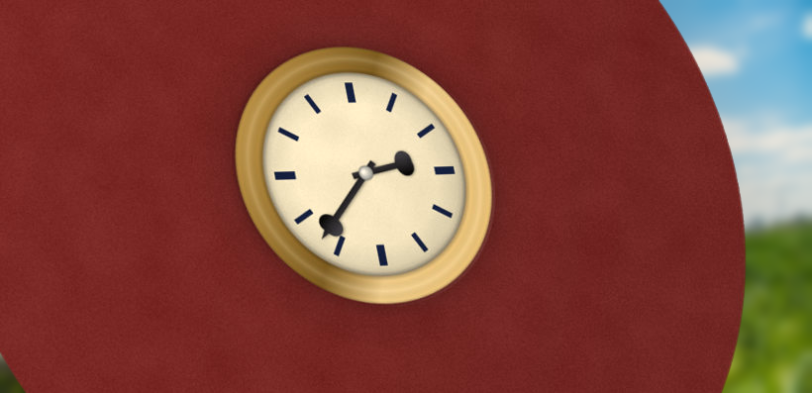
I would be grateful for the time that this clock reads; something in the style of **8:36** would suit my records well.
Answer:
**2:37**
